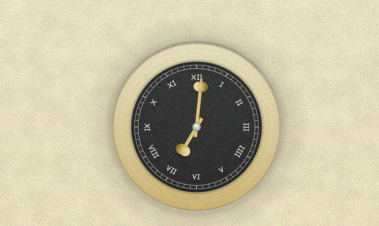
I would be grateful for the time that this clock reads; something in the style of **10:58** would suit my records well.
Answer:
**7:01**
